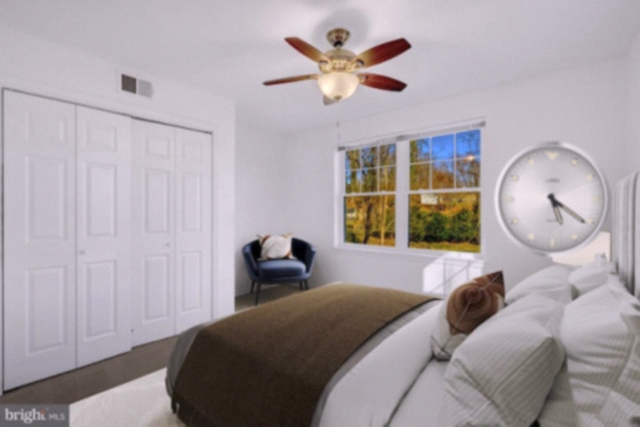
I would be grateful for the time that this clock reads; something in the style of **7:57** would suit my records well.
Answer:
**5:21**
